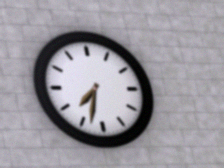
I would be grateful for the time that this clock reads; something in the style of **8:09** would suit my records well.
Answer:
**7:33**
